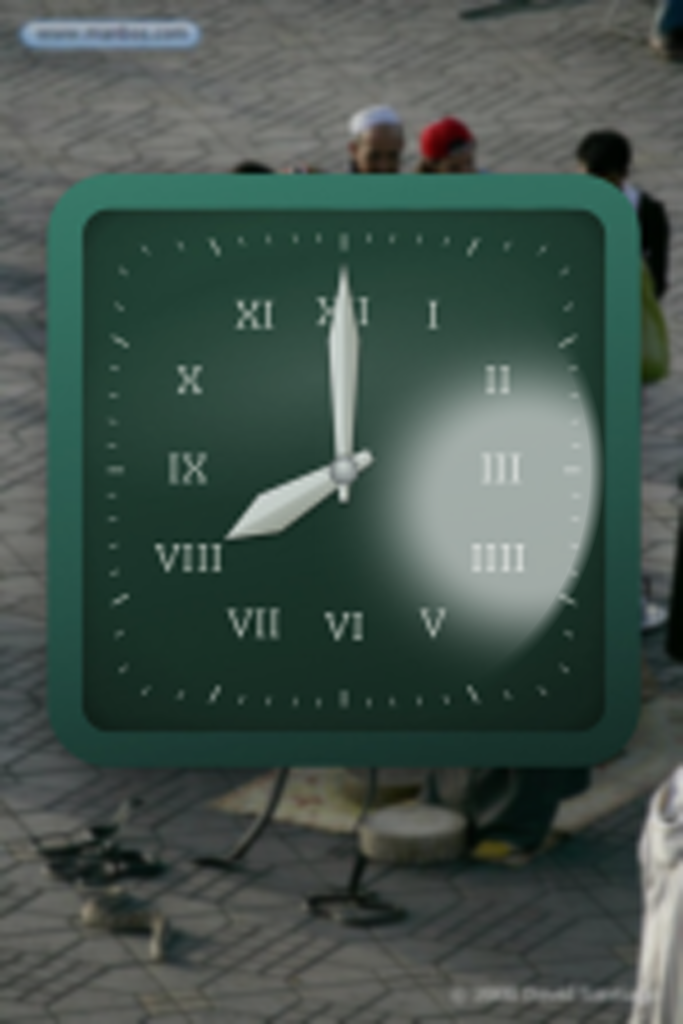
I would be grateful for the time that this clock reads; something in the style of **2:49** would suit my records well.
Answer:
**8:00**
